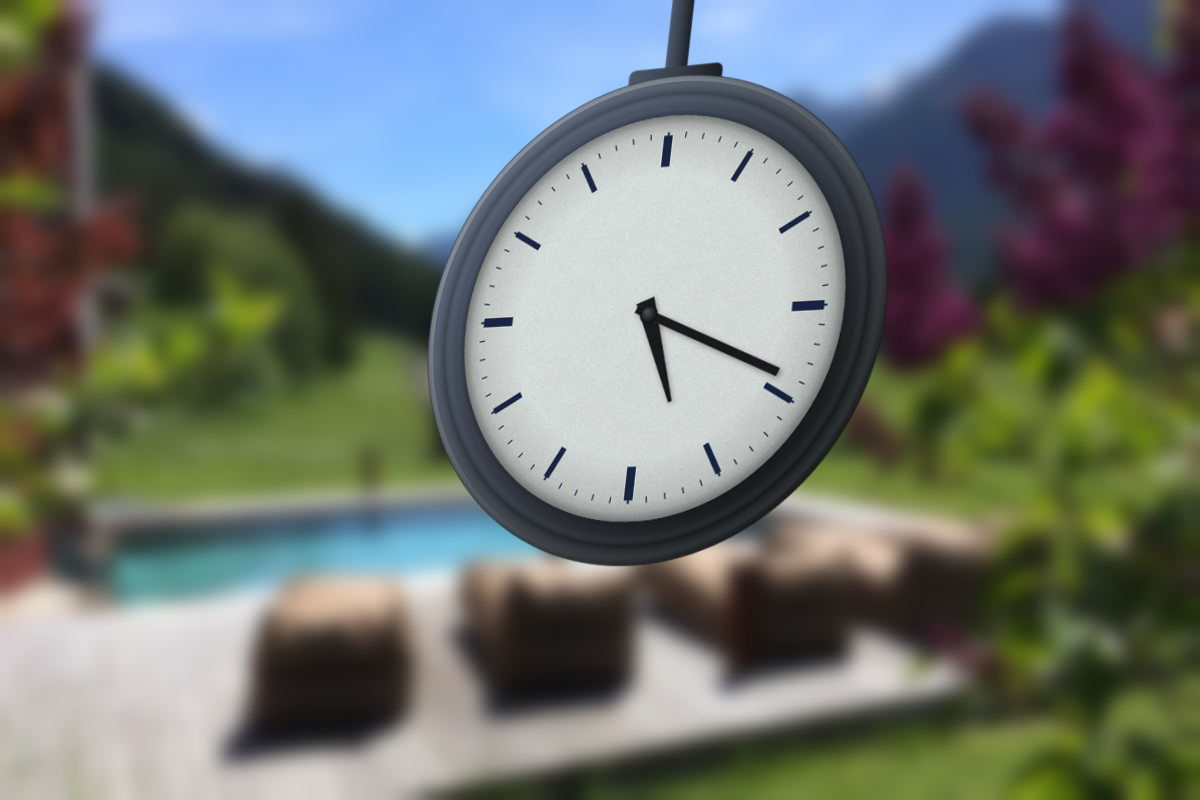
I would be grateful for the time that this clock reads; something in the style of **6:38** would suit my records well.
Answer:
**5:19**
